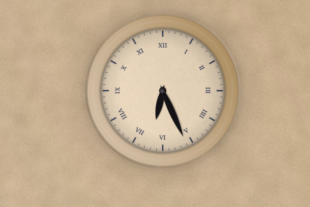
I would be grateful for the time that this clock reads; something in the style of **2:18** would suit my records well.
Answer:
**6:26**
